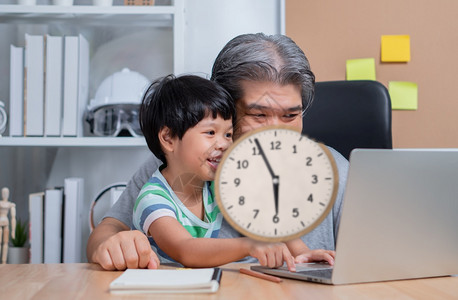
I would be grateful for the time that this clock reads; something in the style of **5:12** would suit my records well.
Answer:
**5:56**
